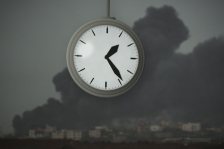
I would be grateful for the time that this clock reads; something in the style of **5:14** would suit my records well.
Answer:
**1:24**
